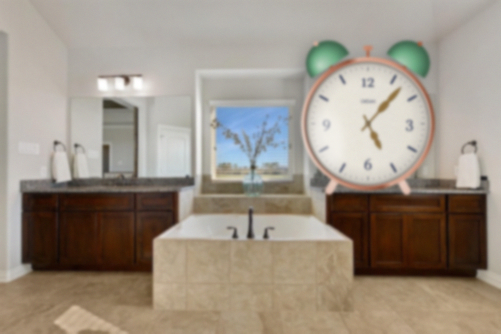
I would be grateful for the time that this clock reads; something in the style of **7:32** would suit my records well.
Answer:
**5:07**
